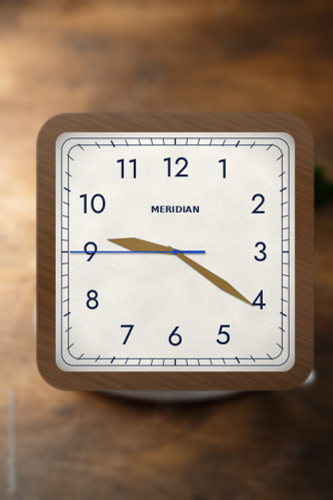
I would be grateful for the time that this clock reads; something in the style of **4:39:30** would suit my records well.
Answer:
**9:20:45**
